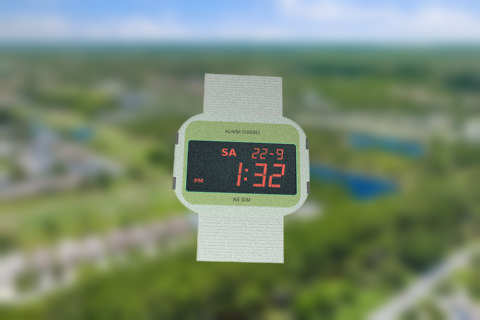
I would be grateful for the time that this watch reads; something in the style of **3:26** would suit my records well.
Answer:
**1:32**
